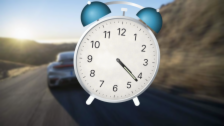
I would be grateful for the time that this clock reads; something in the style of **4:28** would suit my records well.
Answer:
**4:22**
